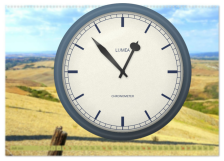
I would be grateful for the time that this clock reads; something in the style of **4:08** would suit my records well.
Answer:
**12:53**
